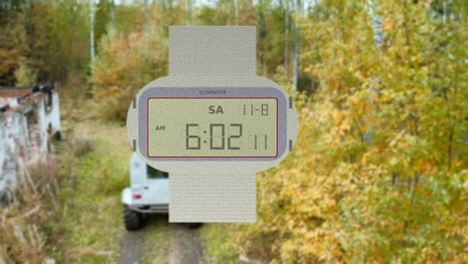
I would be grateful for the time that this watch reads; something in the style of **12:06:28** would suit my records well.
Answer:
**6:02:11**
